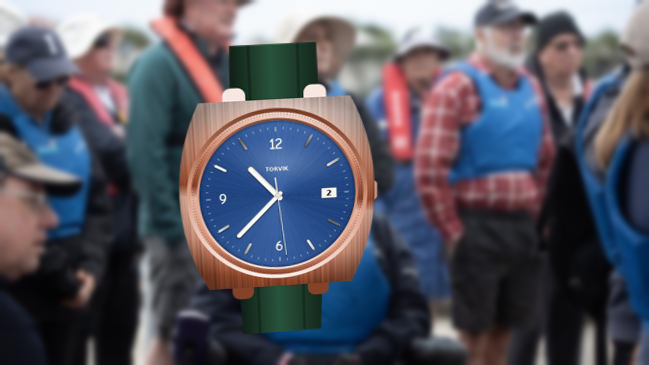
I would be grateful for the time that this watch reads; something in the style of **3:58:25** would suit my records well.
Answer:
**10:37:29**
